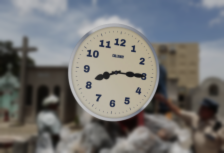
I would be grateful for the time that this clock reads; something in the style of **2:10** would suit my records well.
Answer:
**8:15**
